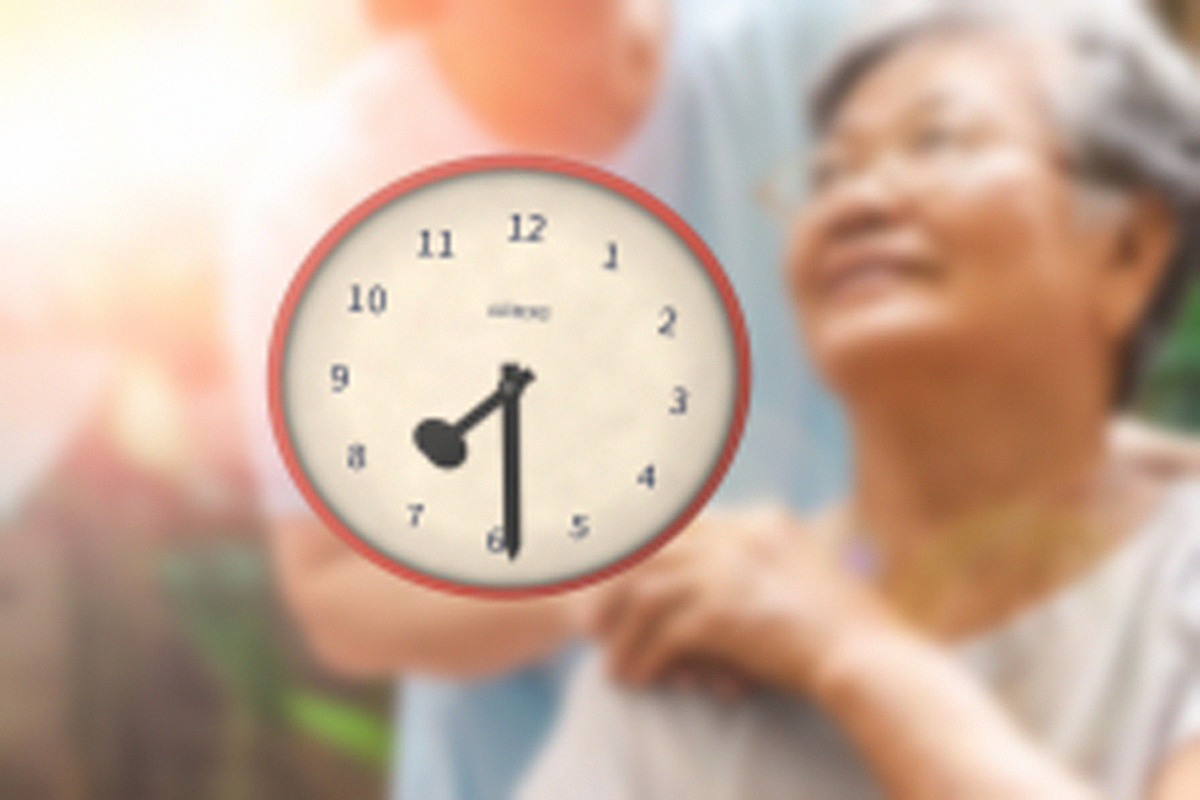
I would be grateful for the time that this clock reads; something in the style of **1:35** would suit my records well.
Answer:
**7:29**
